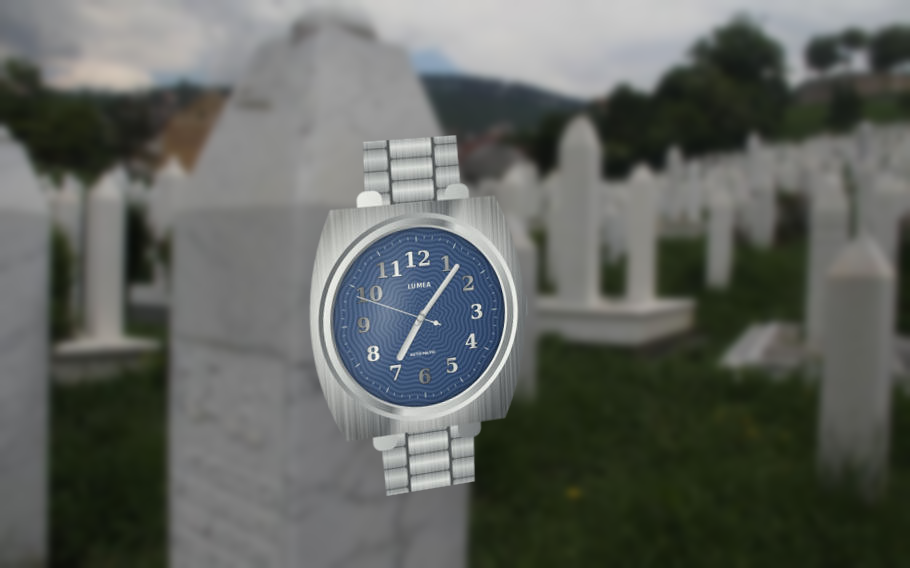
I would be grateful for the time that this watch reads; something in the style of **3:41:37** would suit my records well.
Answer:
**7:06:49**
